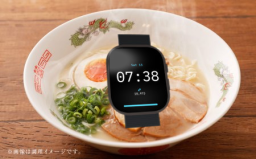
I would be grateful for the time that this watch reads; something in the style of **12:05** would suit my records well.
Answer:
**7:38**
